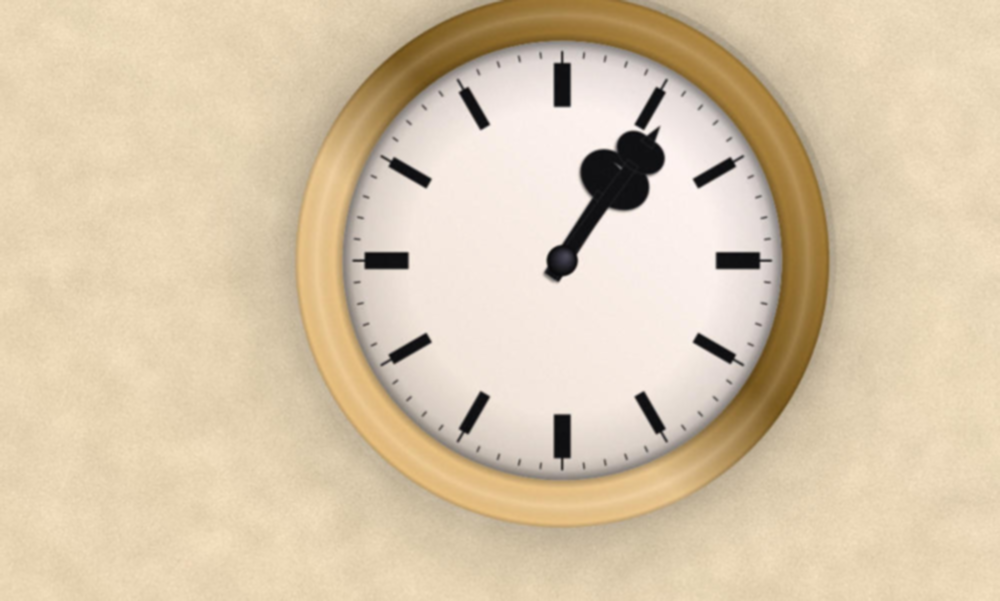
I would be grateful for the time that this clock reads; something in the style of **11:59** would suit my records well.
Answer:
**1:06**
